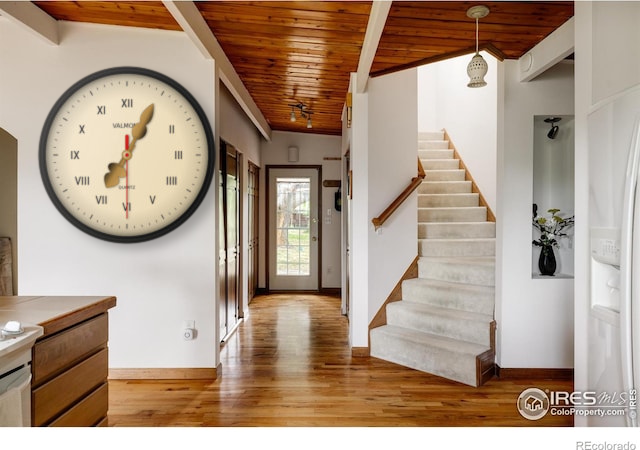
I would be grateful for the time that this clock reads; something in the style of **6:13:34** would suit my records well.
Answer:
**7:04:30**
